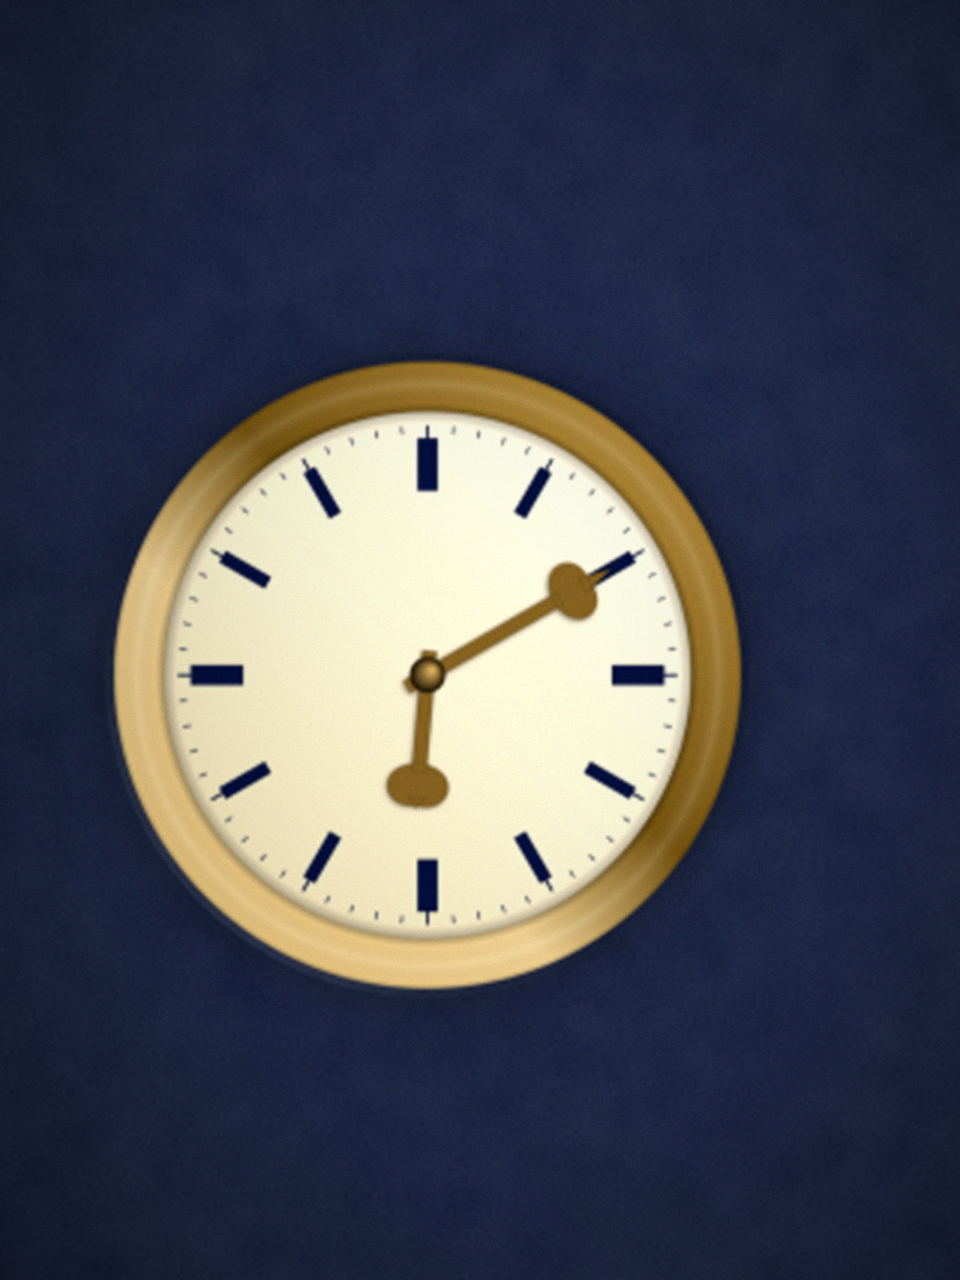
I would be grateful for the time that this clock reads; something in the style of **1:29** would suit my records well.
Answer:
**6:10**
